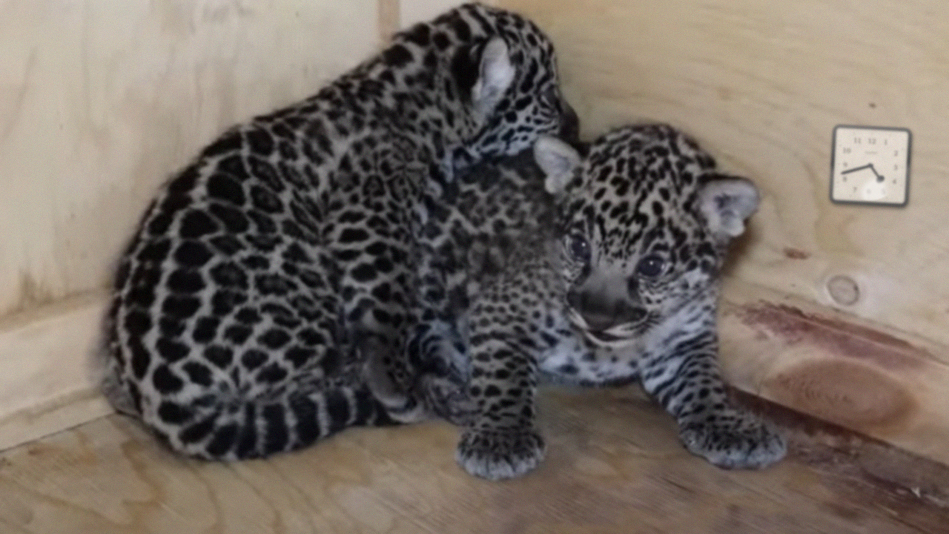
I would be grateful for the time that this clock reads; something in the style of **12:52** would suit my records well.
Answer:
**4:42**
